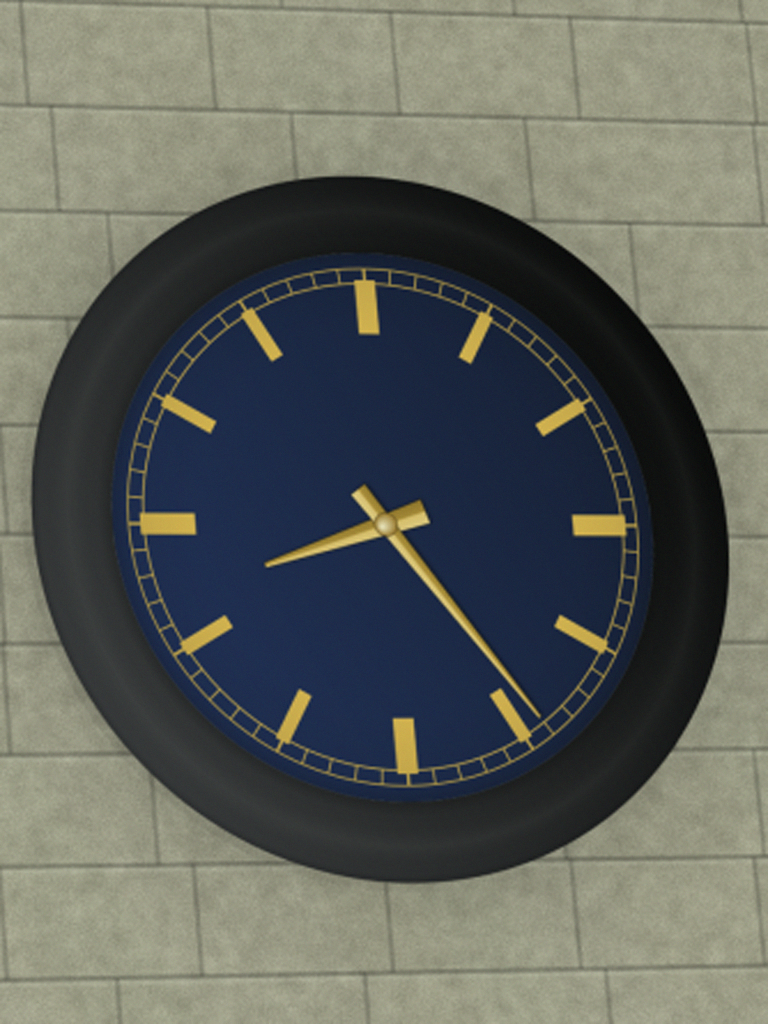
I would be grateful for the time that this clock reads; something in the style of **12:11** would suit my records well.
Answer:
**8:24**
